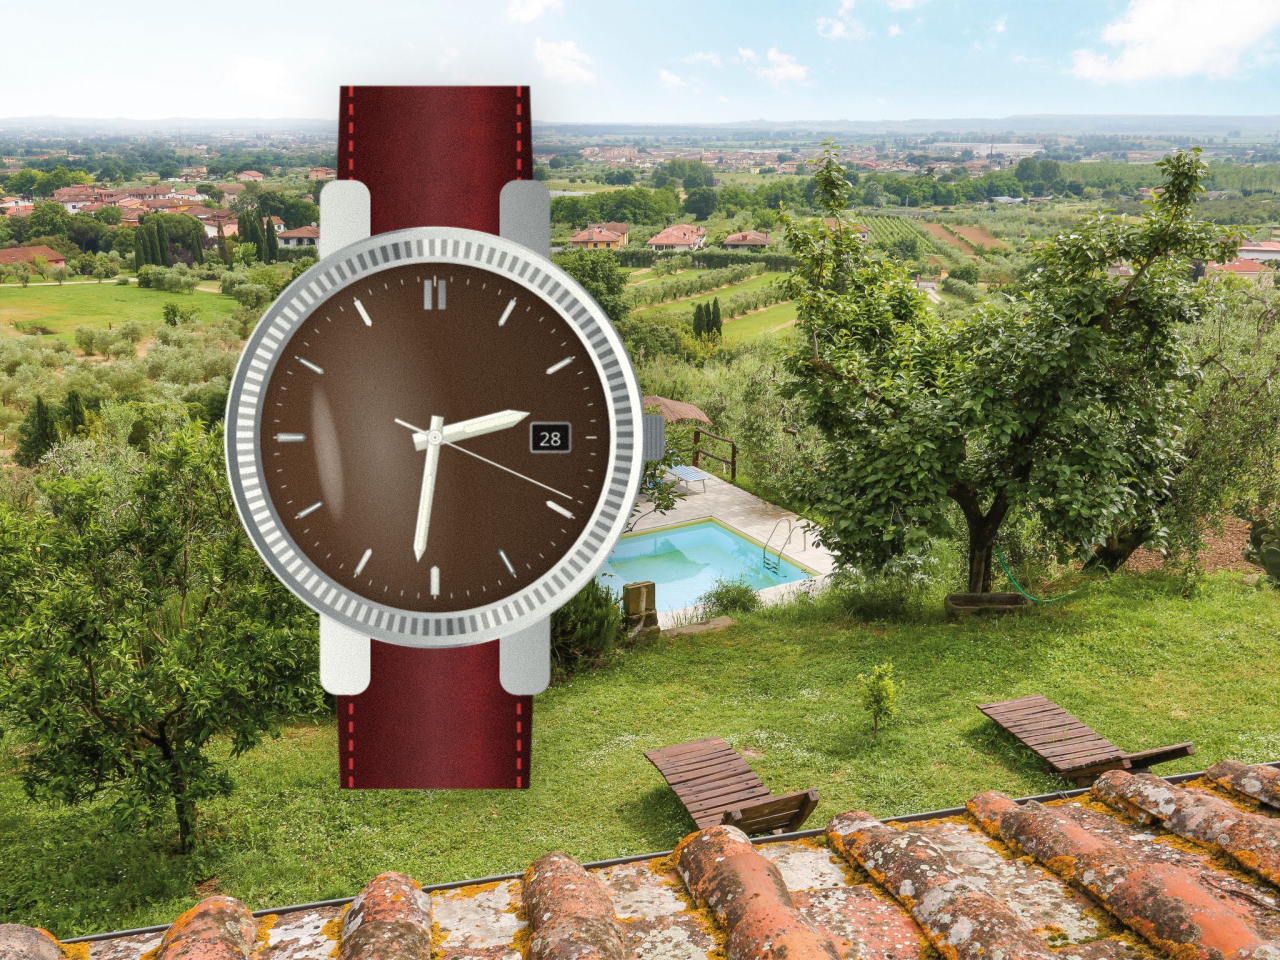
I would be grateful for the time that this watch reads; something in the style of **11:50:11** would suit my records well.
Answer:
**2:31:19**
